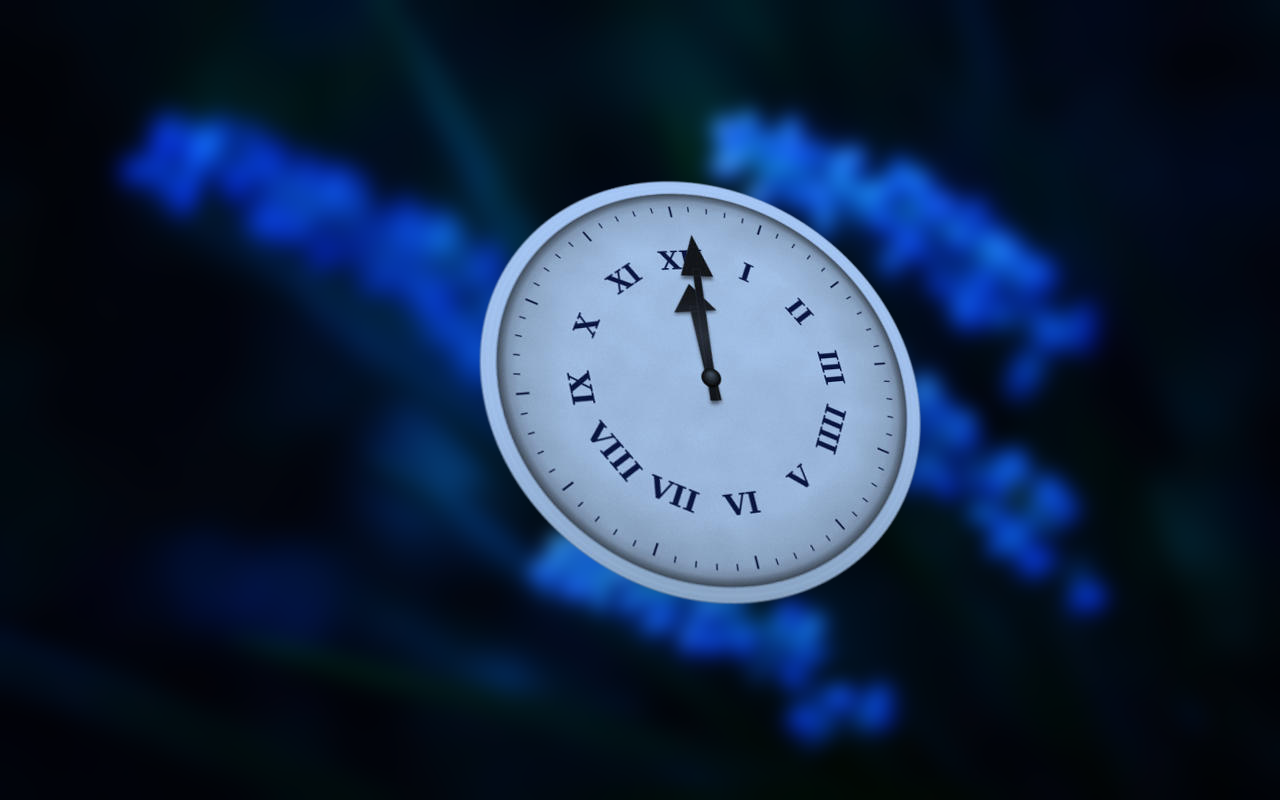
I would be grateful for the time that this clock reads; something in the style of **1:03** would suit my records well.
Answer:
**12:01**
